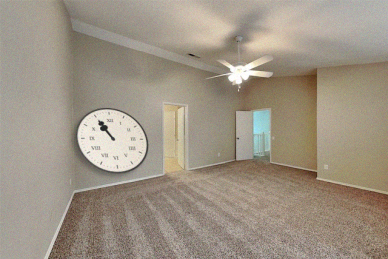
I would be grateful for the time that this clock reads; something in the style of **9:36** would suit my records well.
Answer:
**10:55**
